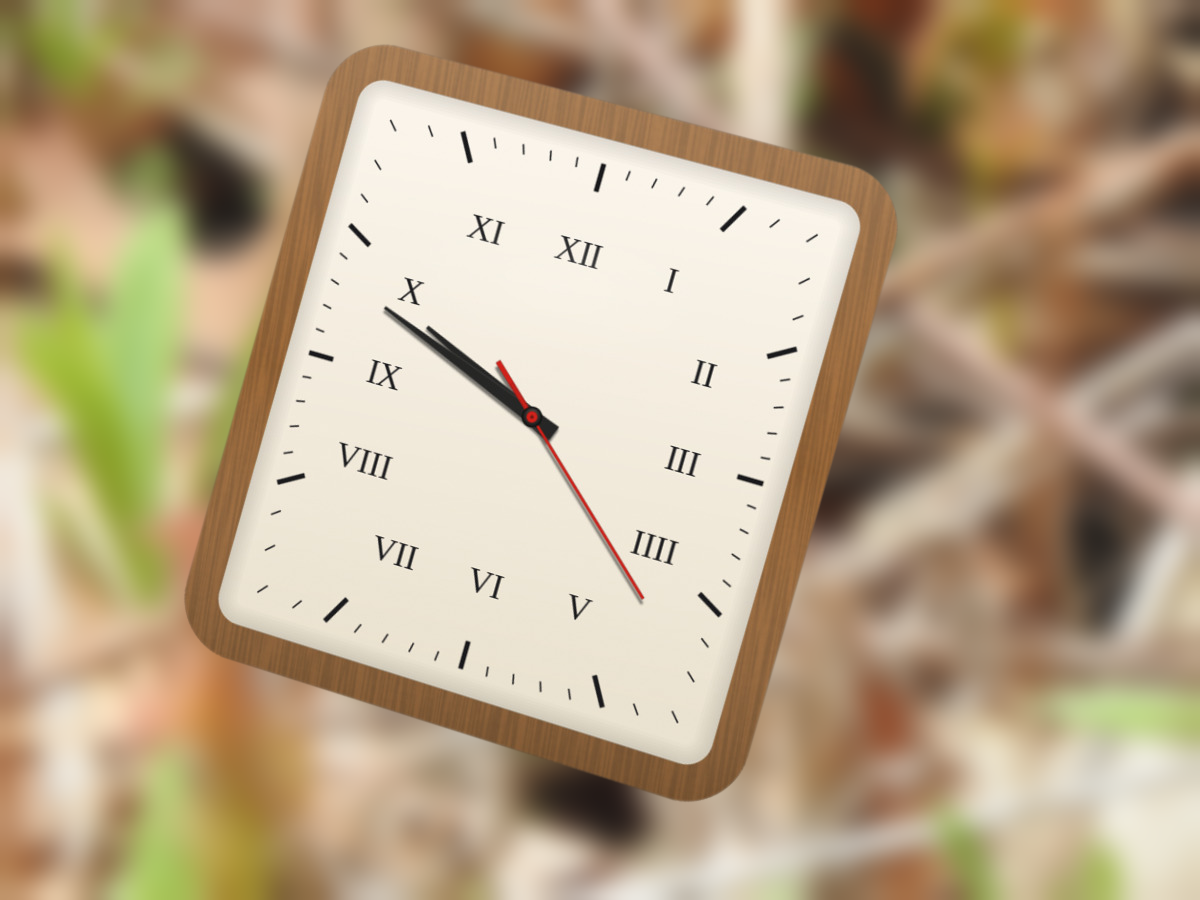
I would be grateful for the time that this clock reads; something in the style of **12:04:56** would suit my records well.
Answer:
**9:48:22**
